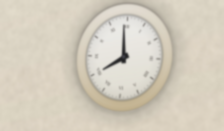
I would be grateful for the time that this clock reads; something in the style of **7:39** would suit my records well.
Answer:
**7:59**
